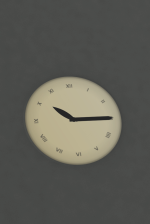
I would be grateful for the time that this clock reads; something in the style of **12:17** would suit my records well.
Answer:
**10:15**
